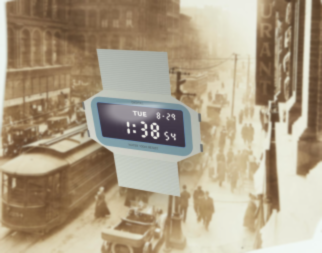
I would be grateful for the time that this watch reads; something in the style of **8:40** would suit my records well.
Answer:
**1:38**
